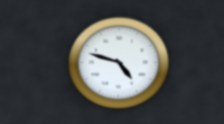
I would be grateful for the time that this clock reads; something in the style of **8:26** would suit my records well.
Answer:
**4:48**
